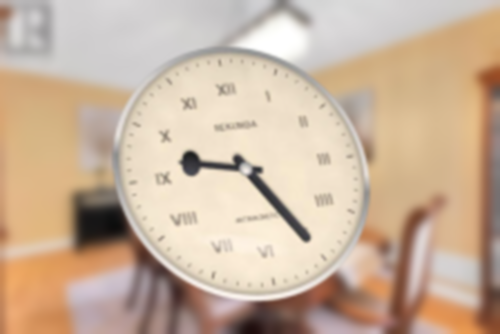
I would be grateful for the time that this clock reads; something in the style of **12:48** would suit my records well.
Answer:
**9:25**
